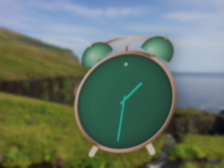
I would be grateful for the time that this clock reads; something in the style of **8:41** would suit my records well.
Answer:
**1:31**
